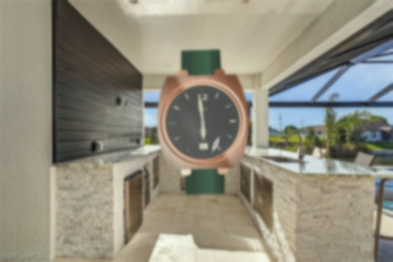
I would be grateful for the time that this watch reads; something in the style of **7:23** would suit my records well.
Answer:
**5:59**
